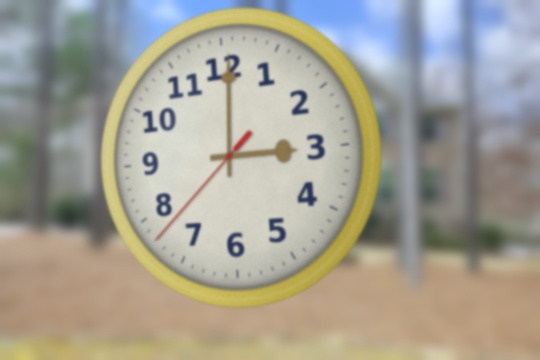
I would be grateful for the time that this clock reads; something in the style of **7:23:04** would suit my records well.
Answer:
**3:00:38**
